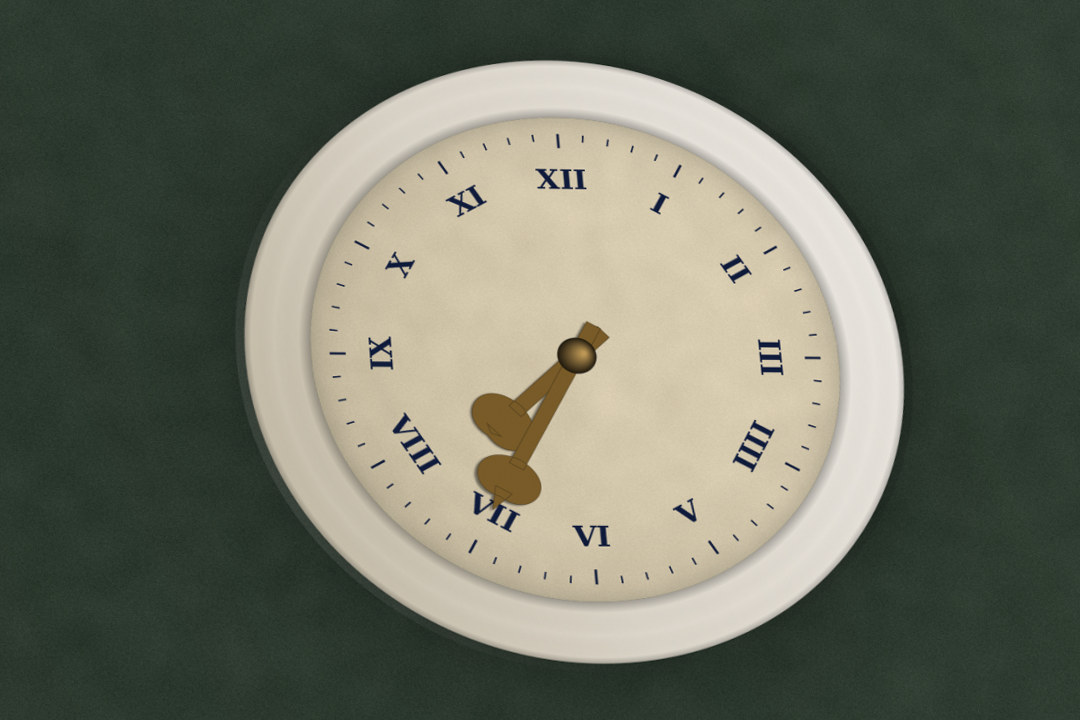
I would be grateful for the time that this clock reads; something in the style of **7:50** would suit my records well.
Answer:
**7:35**
